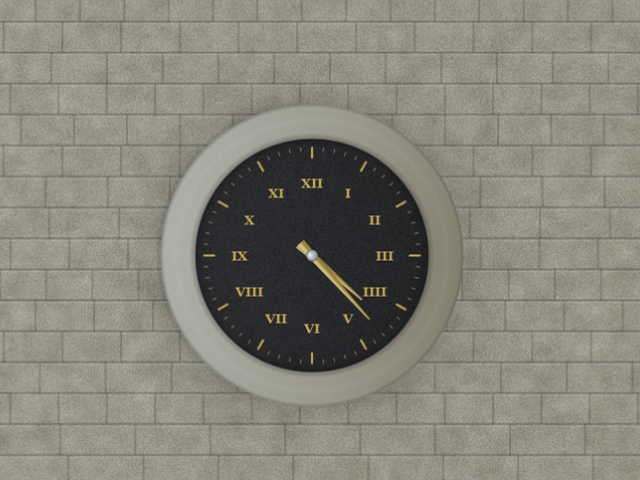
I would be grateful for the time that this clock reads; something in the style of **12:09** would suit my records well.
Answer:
**4:23**
